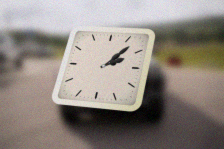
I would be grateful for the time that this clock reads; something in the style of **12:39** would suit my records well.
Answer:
**2:07**
